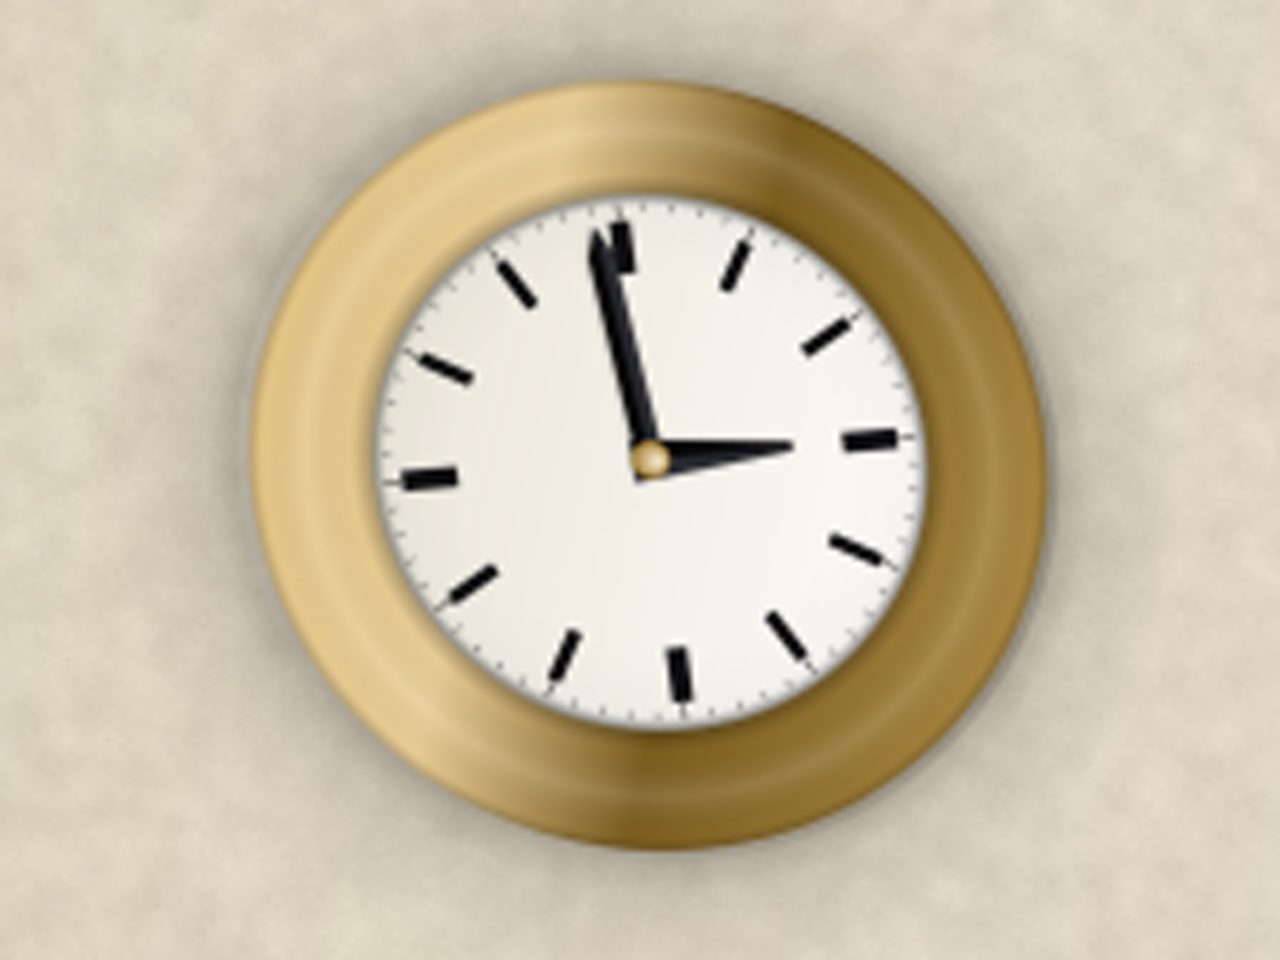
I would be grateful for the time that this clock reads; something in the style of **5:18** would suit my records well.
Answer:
**2:59**
